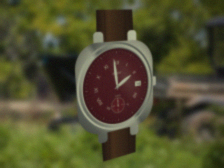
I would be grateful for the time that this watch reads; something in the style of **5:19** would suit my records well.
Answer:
**1:59**
